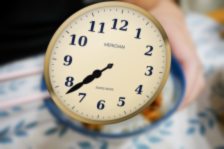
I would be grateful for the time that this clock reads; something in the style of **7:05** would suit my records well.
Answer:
**7:38**
